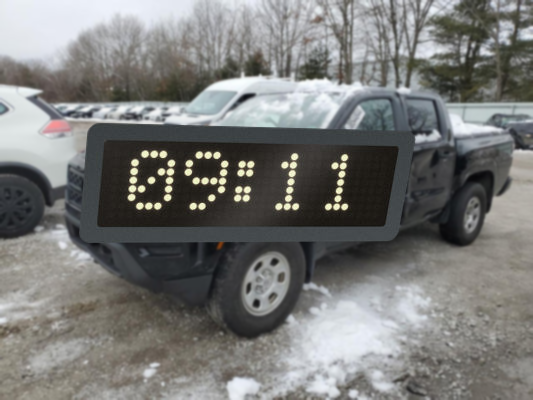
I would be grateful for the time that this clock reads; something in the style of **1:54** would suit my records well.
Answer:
**9:11**
